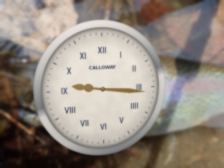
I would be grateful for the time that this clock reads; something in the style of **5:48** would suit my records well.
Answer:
**9:16**
